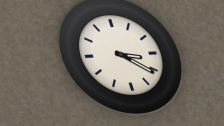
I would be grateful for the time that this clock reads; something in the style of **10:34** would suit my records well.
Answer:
**3:21**
